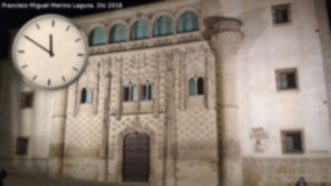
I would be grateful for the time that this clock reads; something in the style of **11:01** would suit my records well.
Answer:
**11:50**
